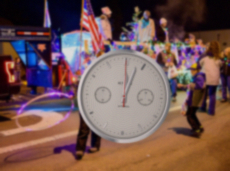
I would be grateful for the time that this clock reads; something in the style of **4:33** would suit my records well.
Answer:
**12:03**
